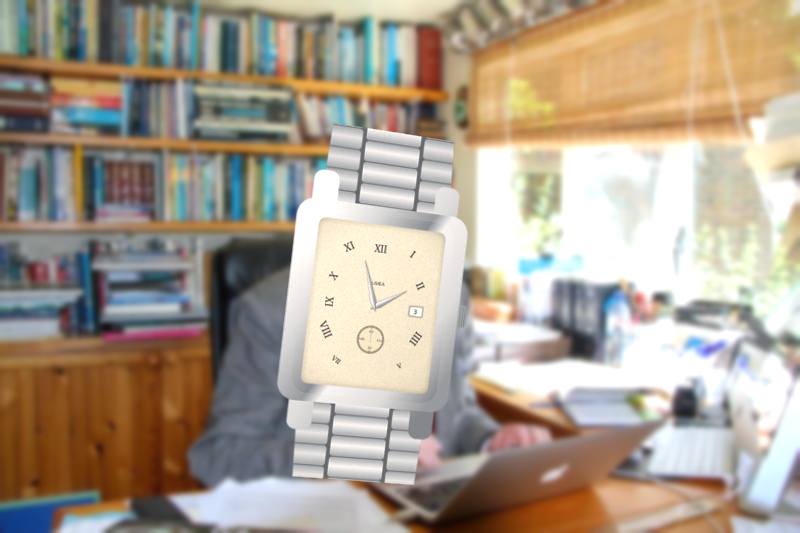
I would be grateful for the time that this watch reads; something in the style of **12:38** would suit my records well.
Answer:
**1:57**
